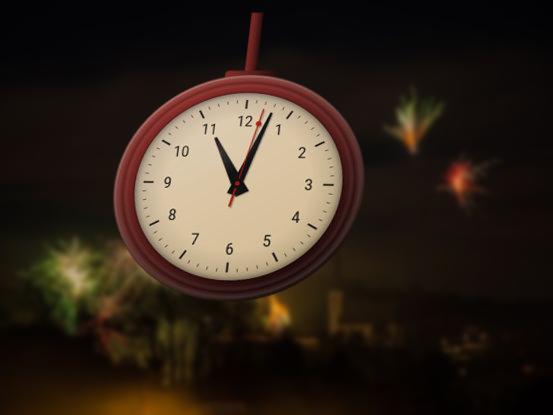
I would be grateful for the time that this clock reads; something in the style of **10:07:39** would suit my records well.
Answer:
**11:03:02**
